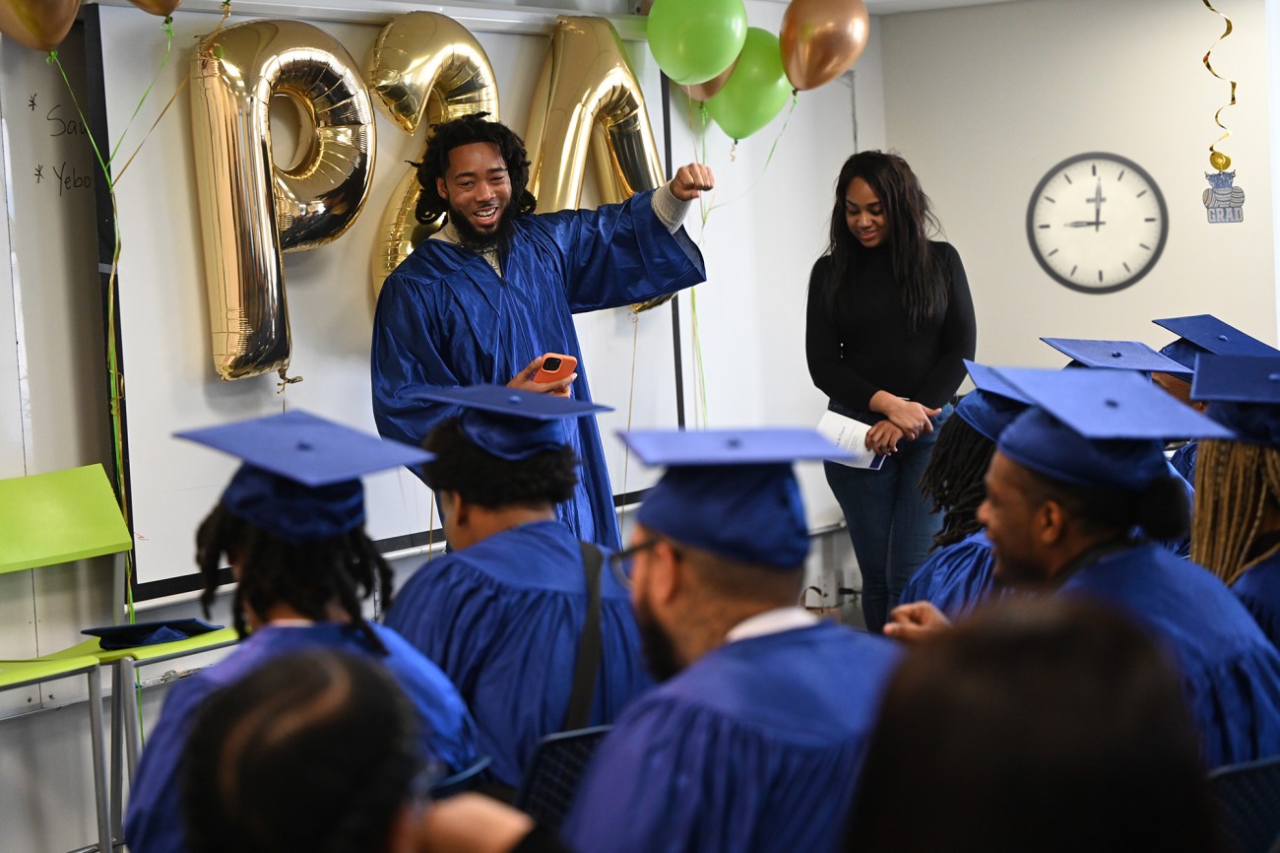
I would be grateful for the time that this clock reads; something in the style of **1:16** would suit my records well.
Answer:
**9:01**
